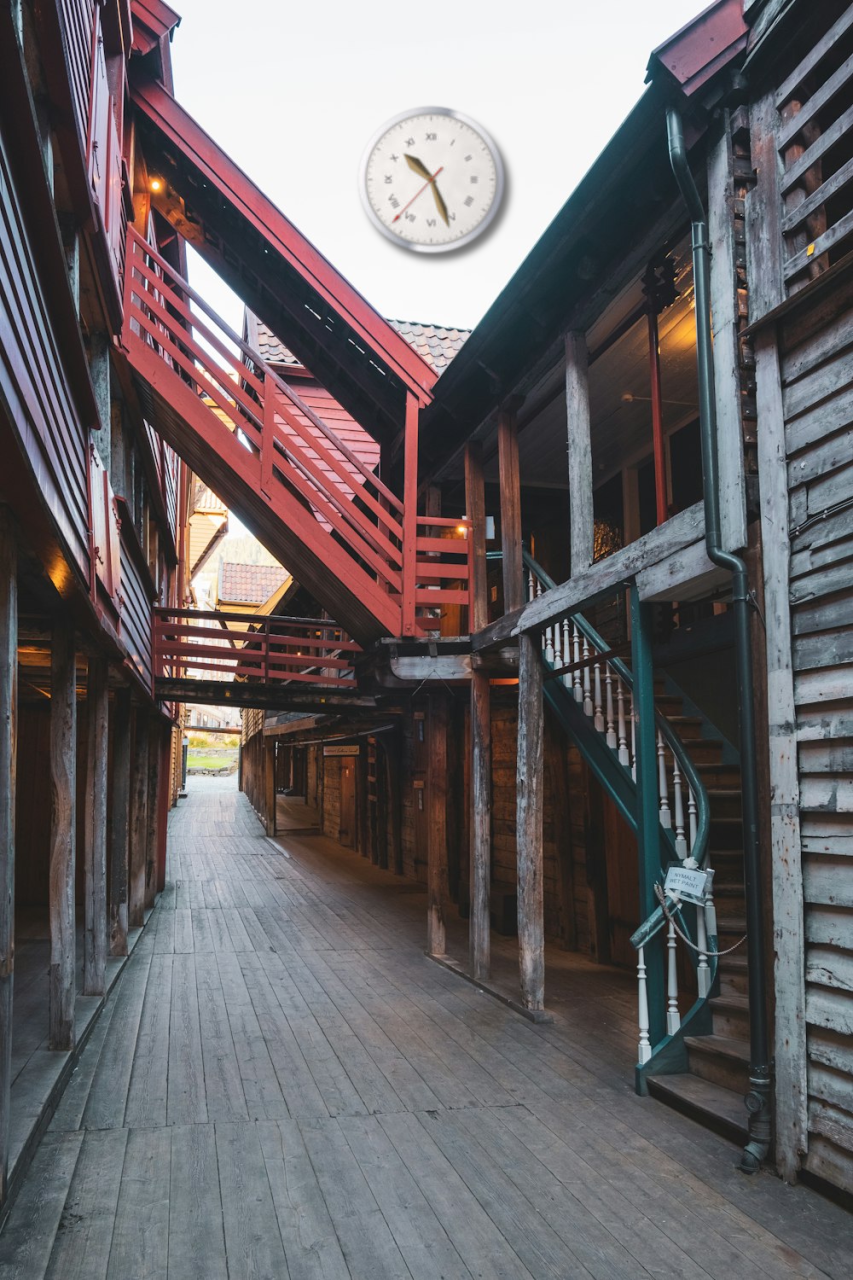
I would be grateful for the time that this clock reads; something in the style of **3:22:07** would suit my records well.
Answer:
**10:26:37**
